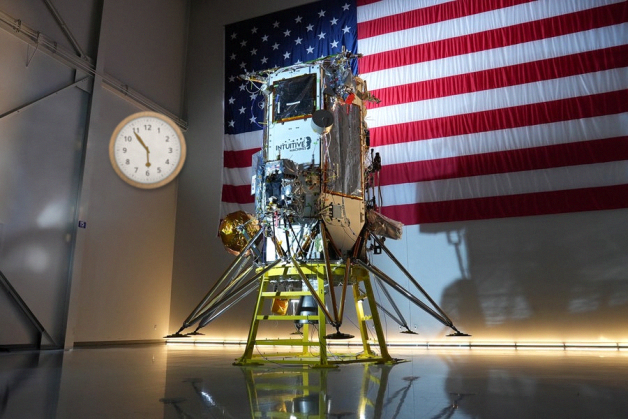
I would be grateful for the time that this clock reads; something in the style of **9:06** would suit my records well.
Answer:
**5:54**
